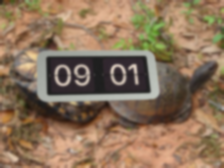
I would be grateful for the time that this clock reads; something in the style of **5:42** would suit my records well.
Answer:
**9:01**
